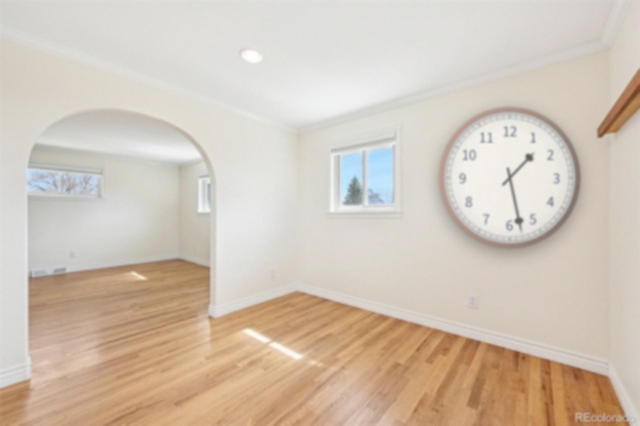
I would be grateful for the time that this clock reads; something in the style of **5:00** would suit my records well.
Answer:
**1:28**
